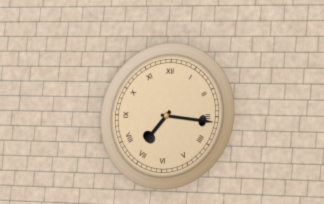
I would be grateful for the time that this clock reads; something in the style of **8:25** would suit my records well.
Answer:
**7:16**
